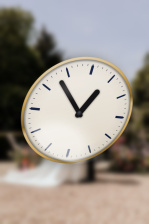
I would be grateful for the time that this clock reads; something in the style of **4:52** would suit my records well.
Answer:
**12:53**
